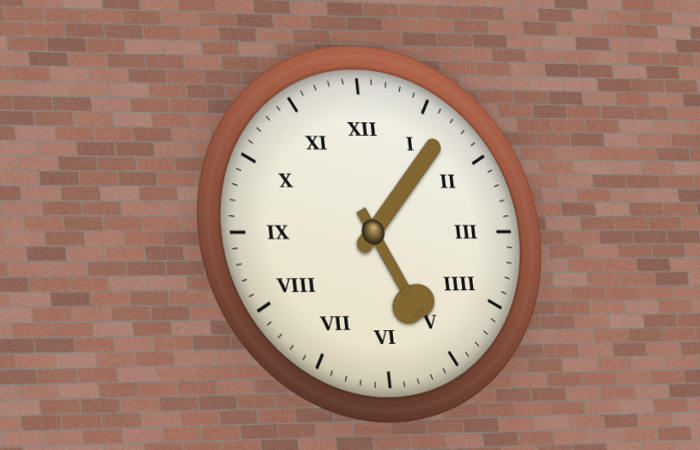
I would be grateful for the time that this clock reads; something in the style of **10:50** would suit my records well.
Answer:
**5:07**
